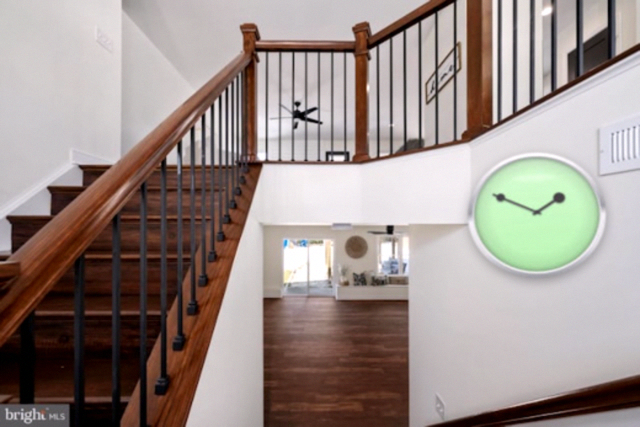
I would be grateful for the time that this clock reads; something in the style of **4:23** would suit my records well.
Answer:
**1:49**
